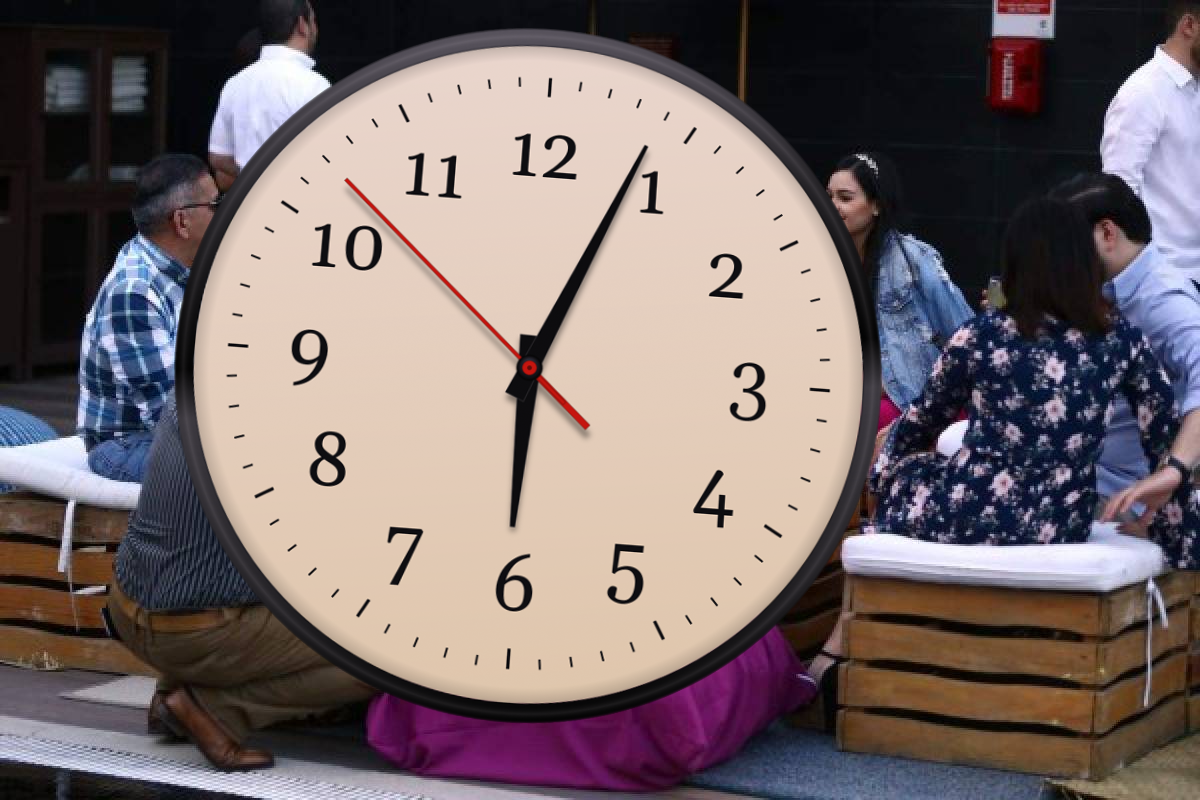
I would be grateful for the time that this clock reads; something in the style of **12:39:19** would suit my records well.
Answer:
**6:03:52**
